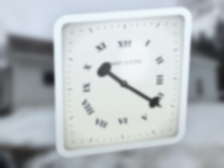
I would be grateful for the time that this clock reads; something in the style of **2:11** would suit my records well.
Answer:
**10:21**
